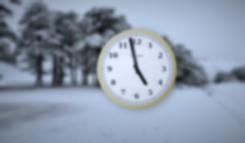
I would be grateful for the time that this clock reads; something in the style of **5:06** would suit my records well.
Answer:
**4:58**
